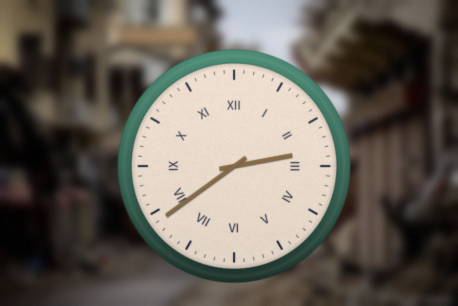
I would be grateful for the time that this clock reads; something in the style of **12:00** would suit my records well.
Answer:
**2:39**
